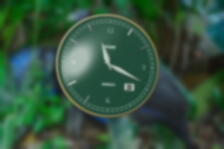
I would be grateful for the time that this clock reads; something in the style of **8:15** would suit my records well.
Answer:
**11:19**
